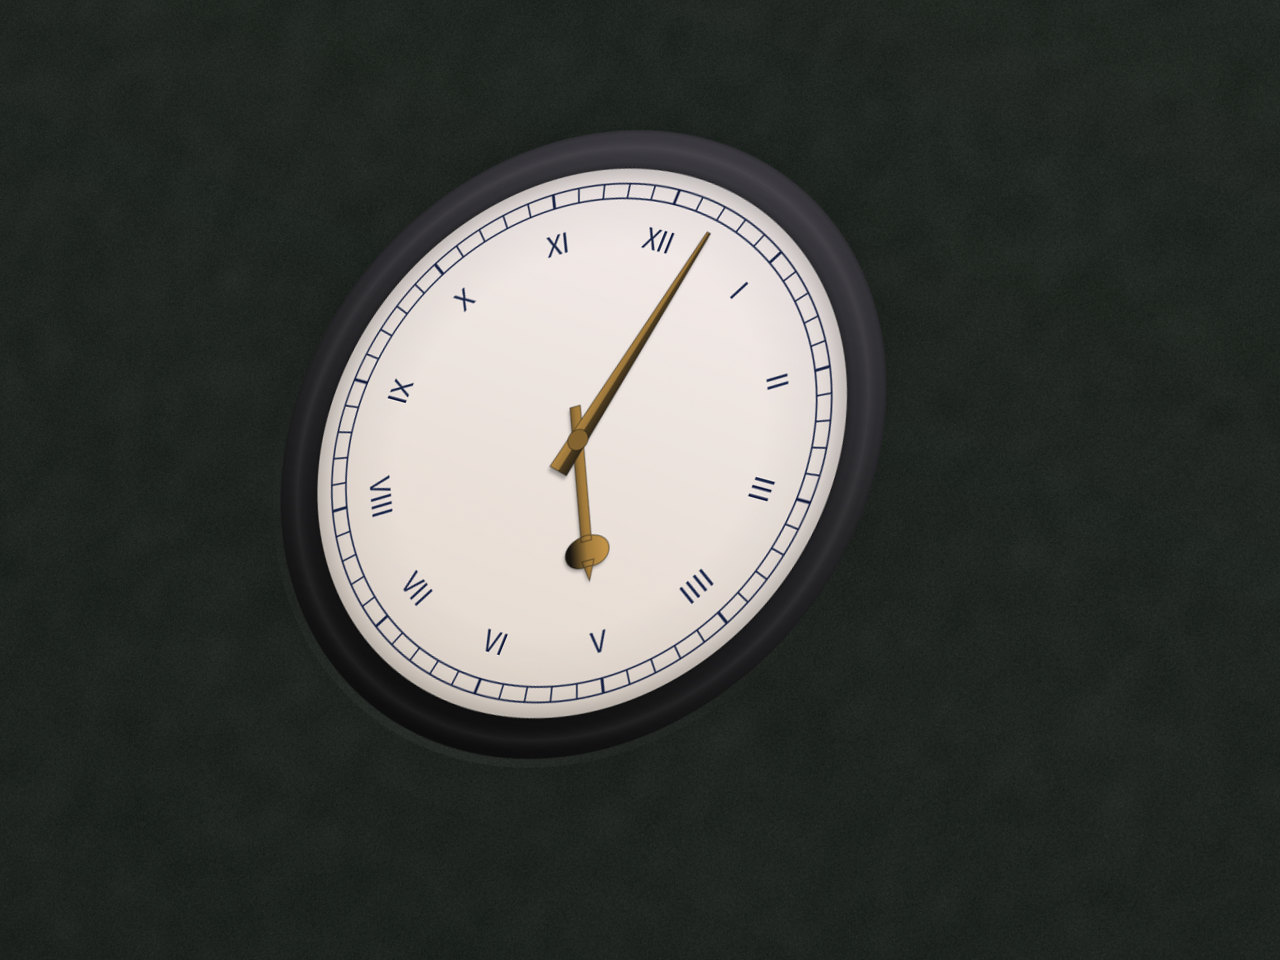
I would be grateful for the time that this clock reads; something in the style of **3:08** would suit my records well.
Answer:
**5:02**
